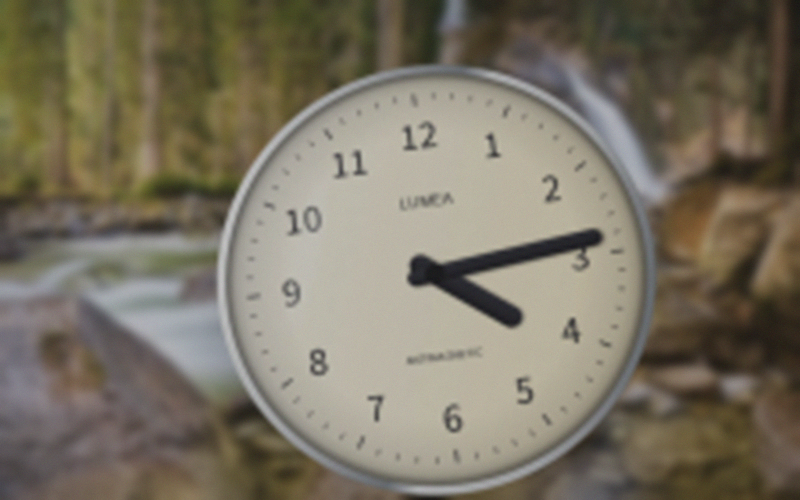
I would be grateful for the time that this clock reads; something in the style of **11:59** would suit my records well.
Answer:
**4:14**
